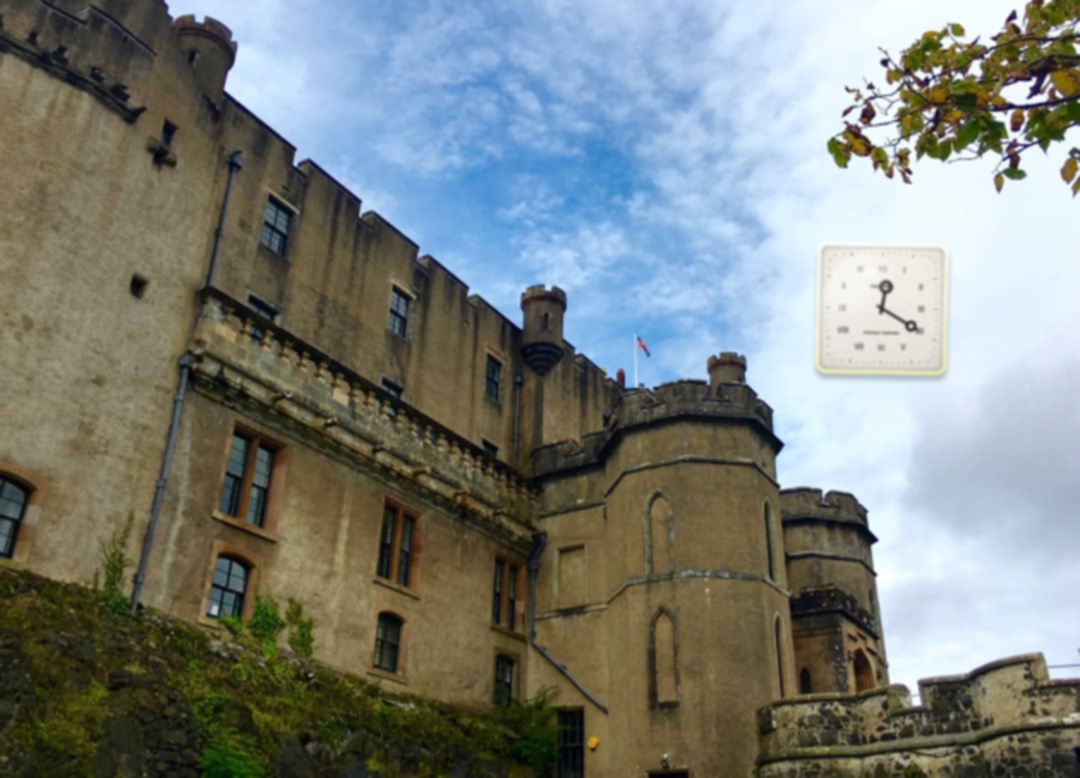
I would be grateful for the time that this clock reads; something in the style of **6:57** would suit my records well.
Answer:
**12:20**
